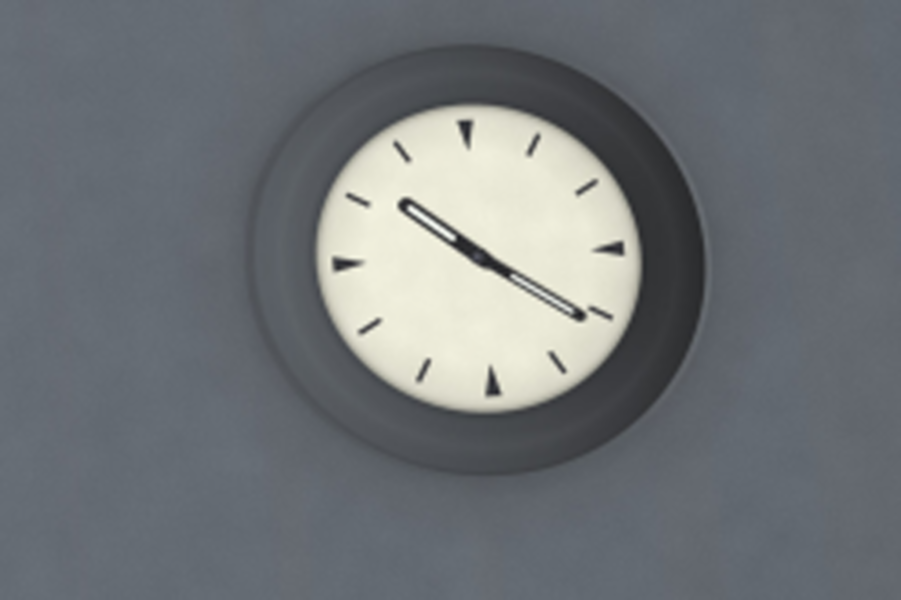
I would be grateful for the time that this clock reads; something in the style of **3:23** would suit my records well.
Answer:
**10:21**
